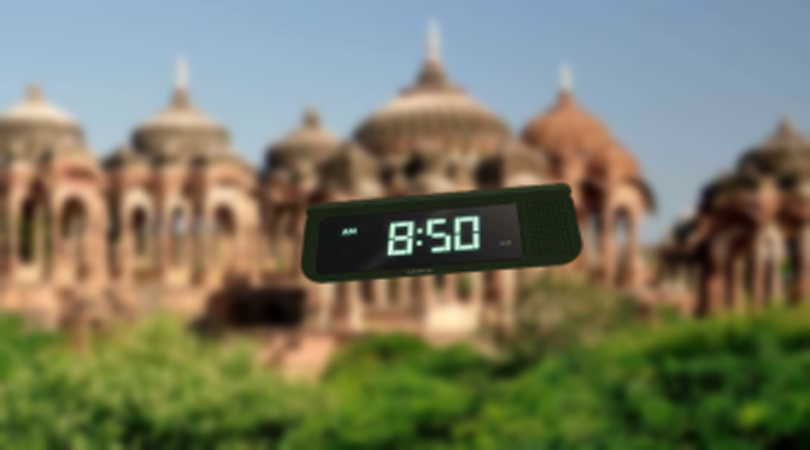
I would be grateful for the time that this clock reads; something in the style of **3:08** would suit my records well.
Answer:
**8:50**
